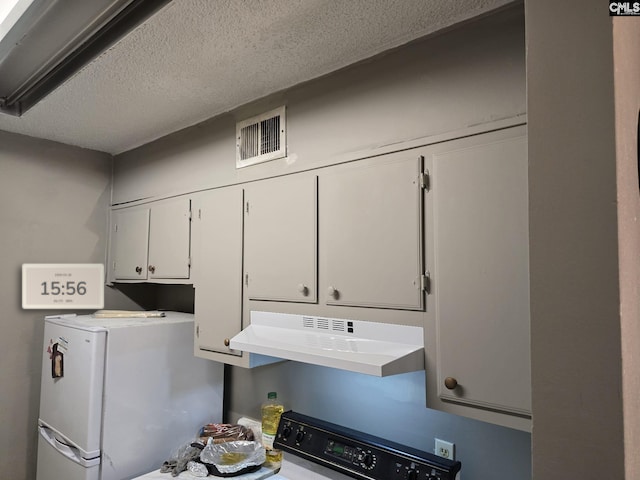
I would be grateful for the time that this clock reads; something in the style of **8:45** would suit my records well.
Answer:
**15:56**
